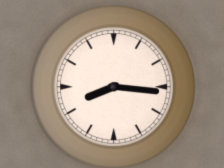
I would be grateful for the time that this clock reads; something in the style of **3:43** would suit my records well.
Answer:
**8:16**
